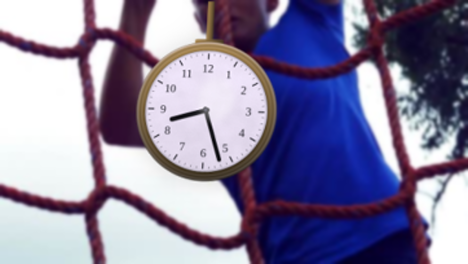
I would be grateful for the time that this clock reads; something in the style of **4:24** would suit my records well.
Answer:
**8:27**
